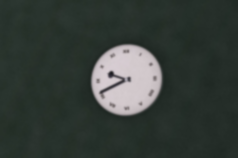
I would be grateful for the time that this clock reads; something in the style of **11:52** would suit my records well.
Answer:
**9:41**
